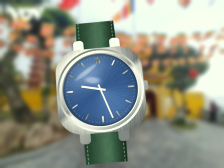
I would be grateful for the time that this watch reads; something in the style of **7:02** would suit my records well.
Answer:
**9:27**
